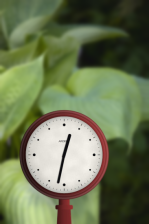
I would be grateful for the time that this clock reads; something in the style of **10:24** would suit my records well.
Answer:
**12:32**
